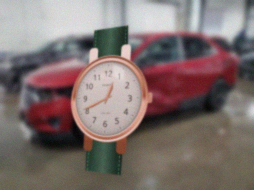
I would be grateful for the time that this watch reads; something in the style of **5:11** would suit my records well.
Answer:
**12:41**
